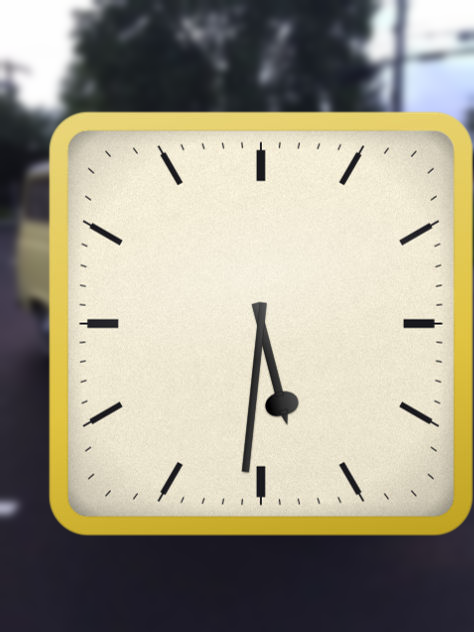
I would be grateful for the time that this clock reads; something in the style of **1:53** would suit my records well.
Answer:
**5:31**
